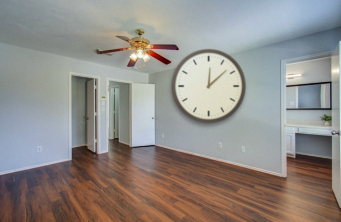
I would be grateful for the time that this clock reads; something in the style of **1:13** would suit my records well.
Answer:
**12:08**
